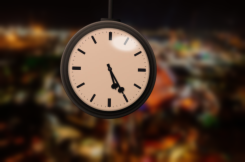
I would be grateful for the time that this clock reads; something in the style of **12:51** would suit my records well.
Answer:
**5:25**
